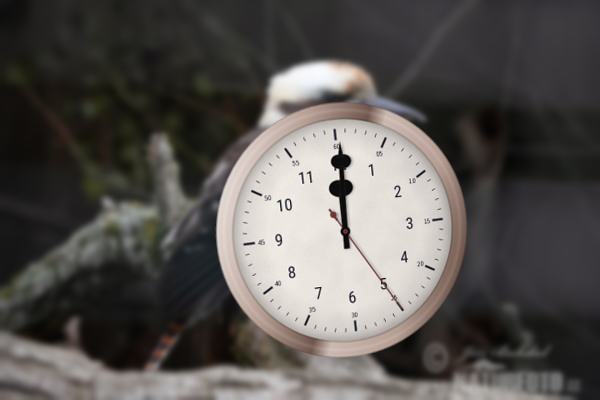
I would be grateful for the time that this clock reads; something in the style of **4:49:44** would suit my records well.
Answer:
**12:00:25**
